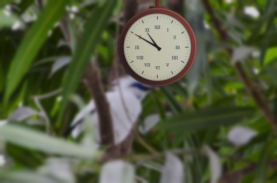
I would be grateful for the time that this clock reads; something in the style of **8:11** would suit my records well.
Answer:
**10:50**
